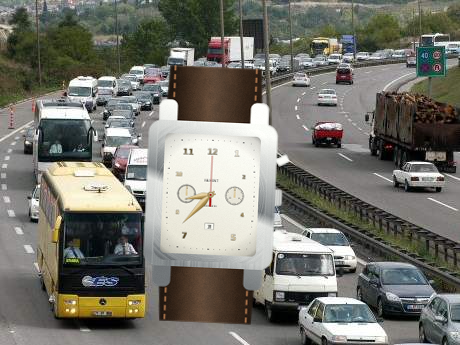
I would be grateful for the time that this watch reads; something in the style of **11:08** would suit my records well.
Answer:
**8:37**
